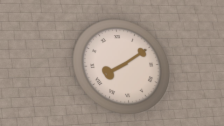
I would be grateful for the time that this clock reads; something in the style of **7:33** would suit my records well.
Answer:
**8:10**
